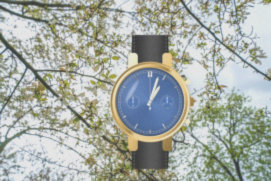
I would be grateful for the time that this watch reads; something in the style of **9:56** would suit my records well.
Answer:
**1:03**
